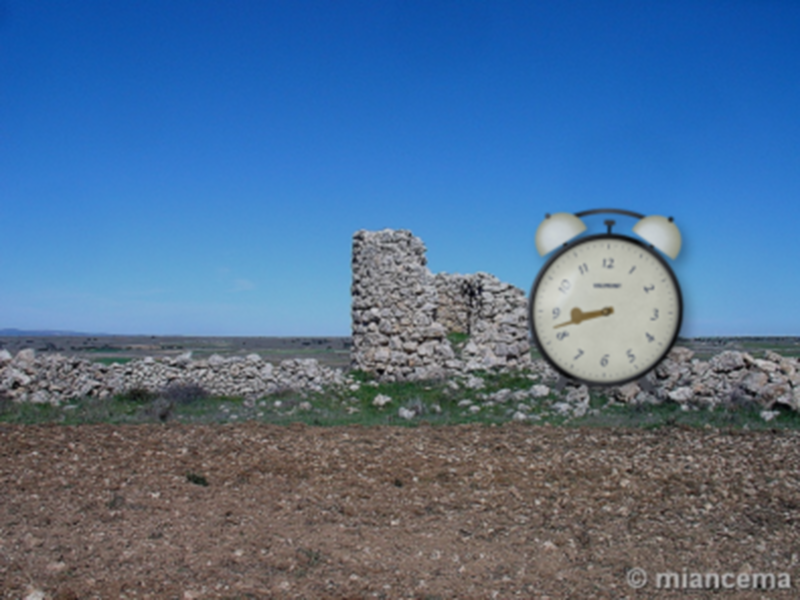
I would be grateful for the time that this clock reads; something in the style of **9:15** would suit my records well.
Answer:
**8:42**
